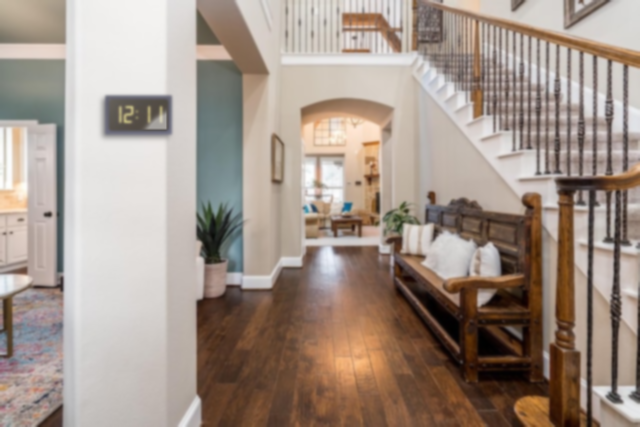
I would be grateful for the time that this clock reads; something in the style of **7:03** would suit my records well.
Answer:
**12:11**
